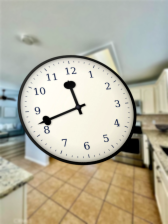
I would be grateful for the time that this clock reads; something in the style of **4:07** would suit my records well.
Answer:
**11:42**
